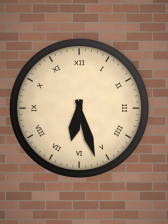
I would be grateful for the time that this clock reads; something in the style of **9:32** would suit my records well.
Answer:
**6:27**
